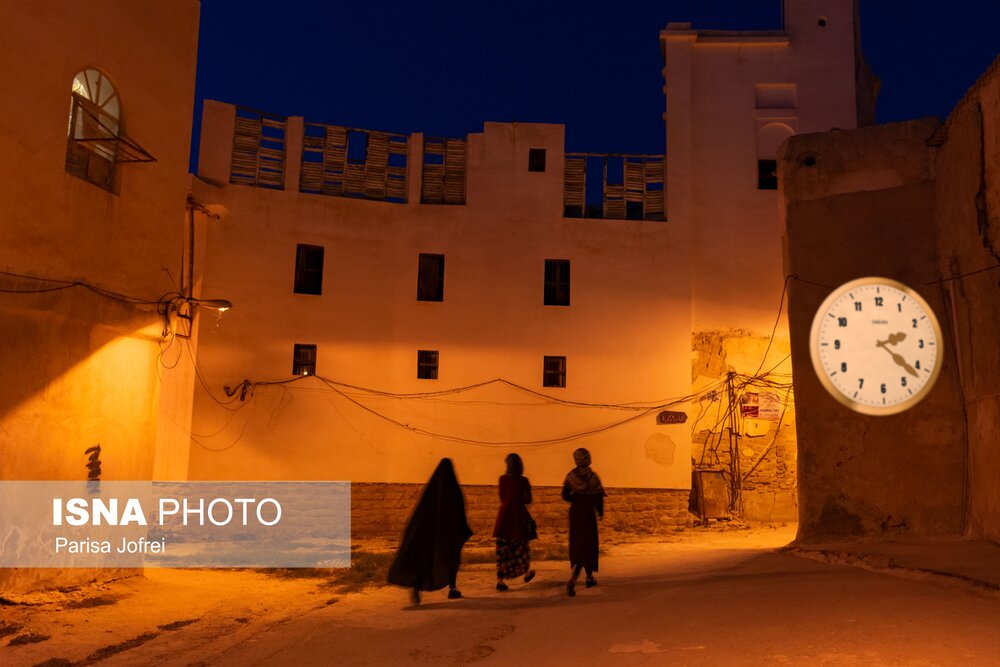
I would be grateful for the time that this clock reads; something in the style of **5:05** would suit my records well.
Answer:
**2:22**
